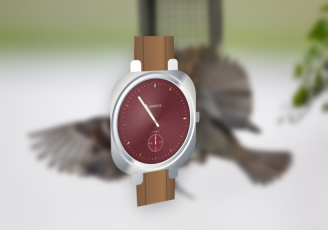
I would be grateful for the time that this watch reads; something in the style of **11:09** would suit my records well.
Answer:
**10:54**
